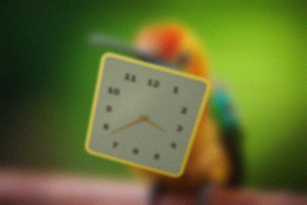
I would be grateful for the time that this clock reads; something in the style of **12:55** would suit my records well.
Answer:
**3:38**
